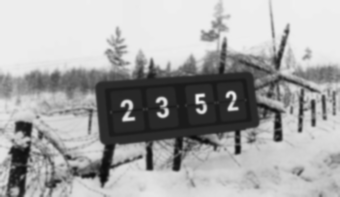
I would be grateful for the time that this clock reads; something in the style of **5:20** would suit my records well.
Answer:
**23:52**
